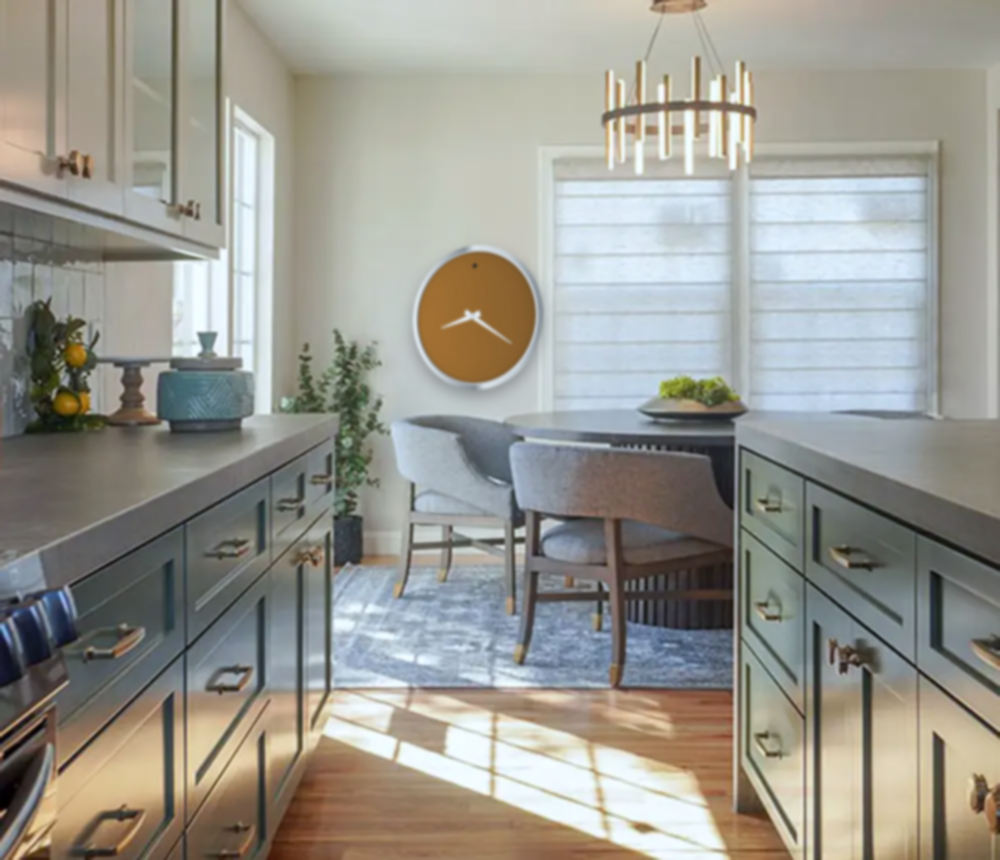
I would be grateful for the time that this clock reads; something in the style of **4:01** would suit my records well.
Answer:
**8:20**
